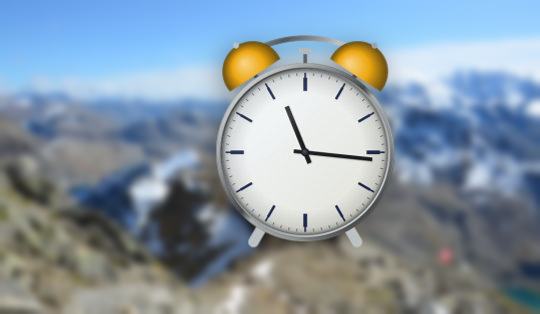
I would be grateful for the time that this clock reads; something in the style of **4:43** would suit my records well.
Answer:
**11:16**
